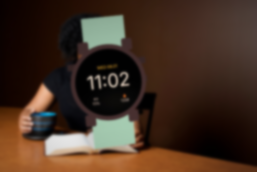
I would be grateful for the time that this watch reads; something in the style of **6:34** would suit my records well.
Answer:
**11:02**
